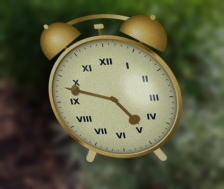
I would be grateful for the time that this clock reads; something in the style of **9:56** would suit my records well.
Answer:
**4:48**
